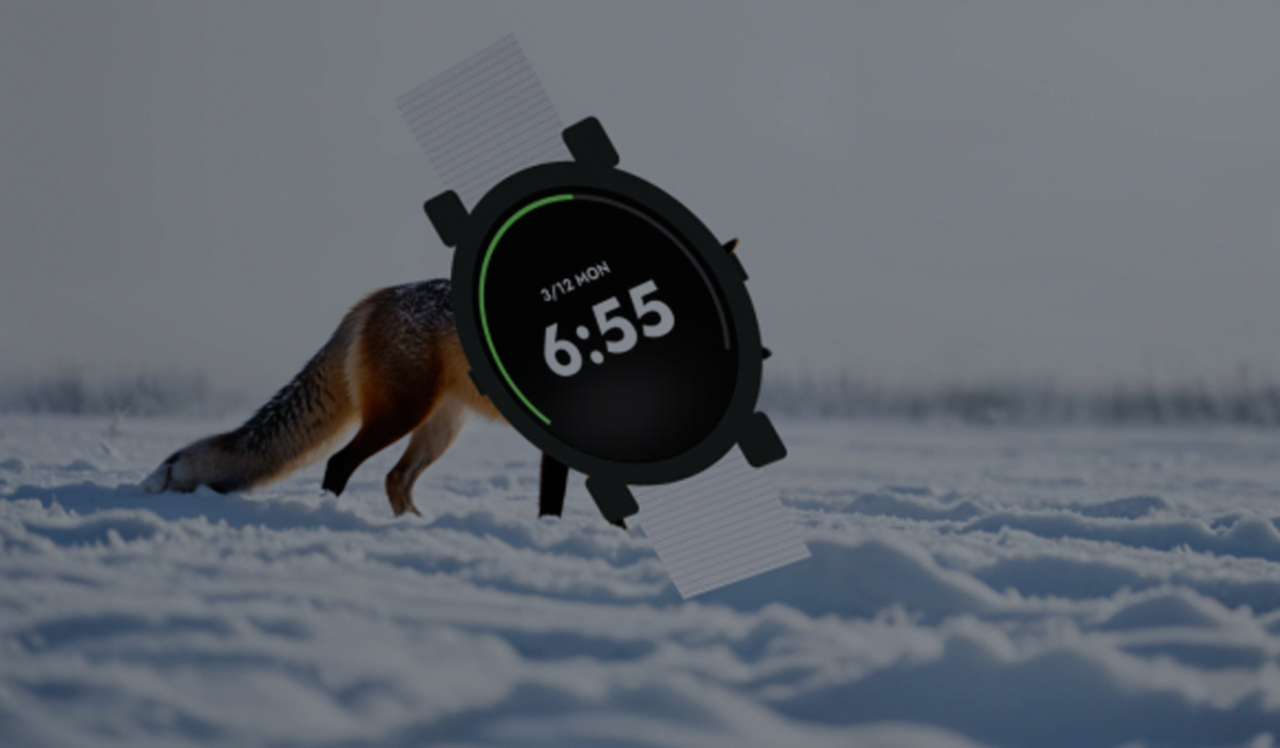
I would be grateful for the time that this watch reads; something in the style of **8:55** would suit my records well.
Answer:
**6:55**
